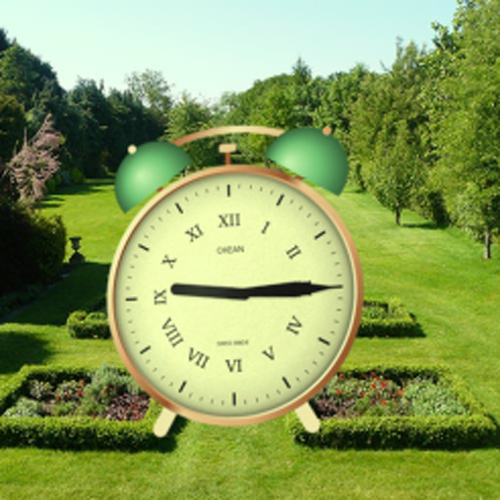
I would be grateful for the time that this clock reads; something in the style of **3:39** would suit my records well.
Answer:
**9:15**
